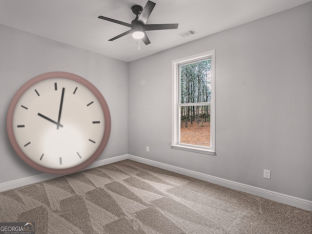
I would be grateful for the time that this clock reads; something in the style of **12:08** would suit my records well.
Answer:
**10:02**
